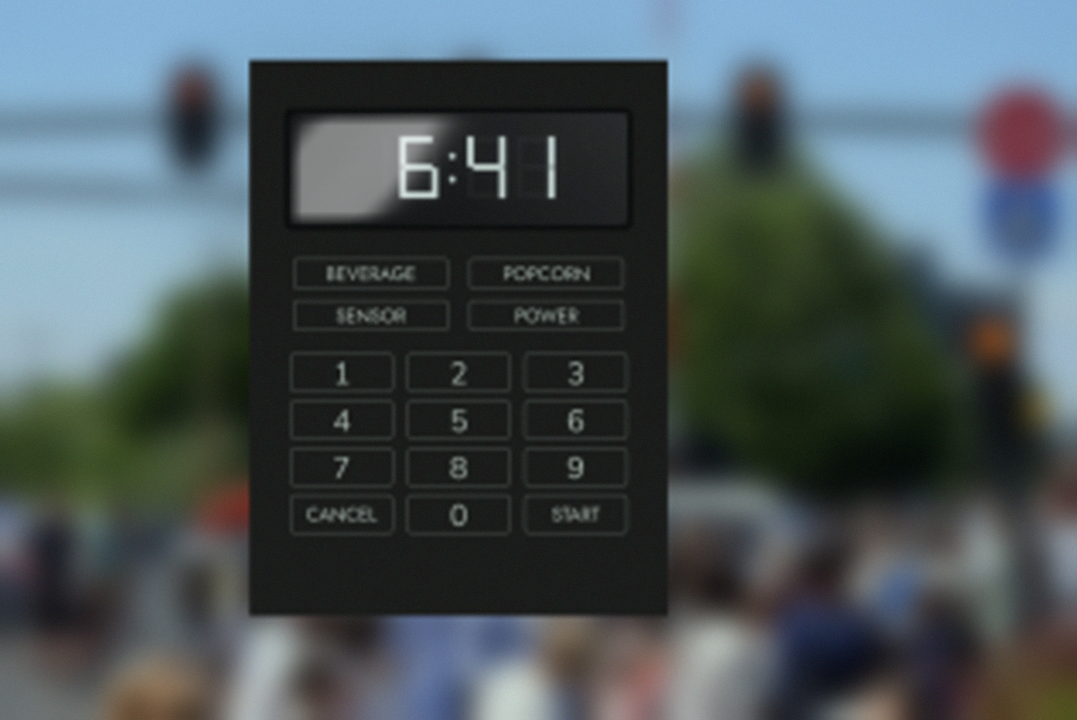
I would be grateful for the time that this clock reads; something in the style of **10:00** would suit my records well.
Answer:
**6:41**
